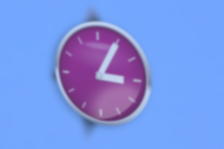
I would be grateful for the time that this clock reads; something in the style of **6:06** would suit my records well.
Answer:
**3:05**
